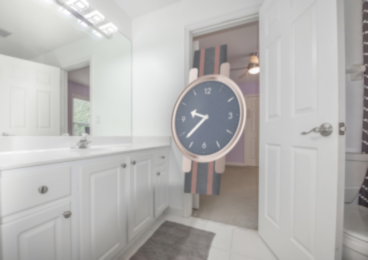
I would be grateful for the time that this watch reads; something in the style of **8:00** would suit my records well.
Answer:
**9:38**
